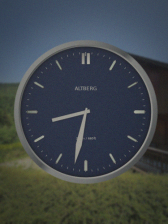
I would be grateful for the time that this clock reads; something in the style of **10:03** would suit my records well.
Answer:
**8:32**
